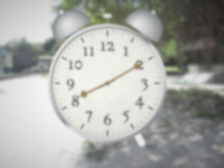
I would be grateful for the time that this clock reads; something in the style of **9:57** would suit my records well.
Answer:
**8:10**
